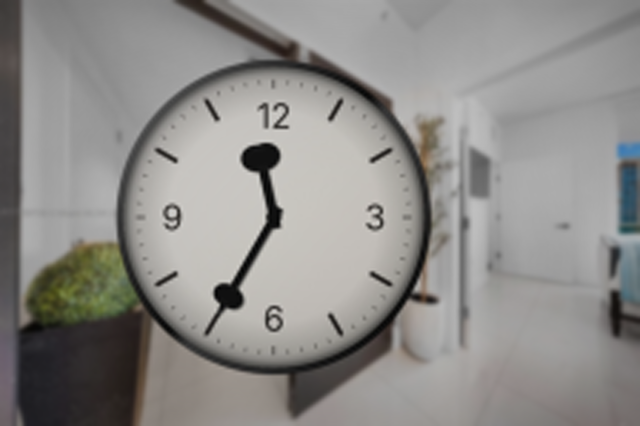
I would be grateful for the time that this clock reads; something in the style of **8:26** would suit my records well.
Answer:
**11:35**
